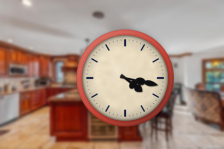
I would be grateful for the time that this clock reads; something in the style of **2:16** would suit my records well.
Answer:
**4:17**
